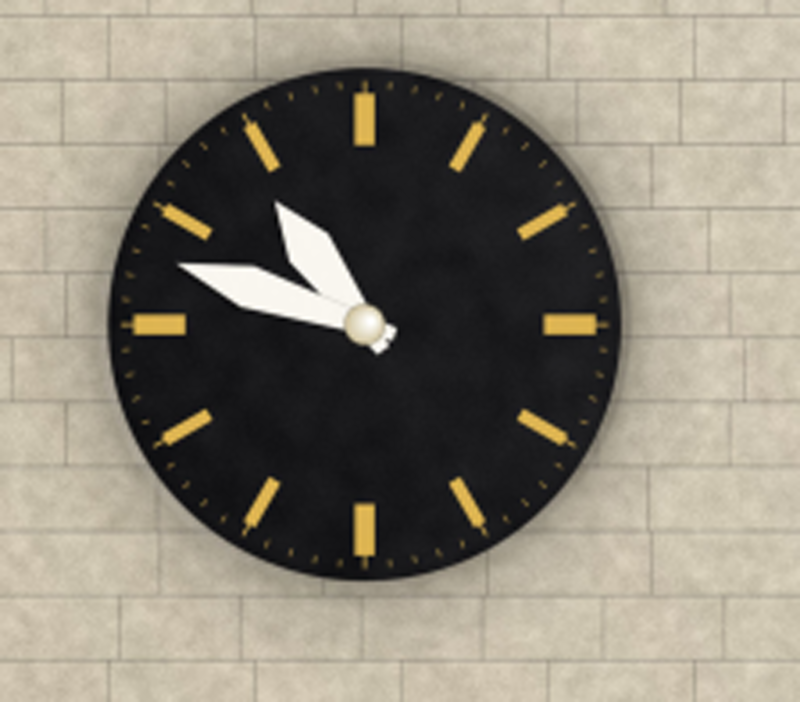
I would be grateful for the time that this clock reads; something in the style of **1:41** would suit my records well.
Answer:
**10:48**
